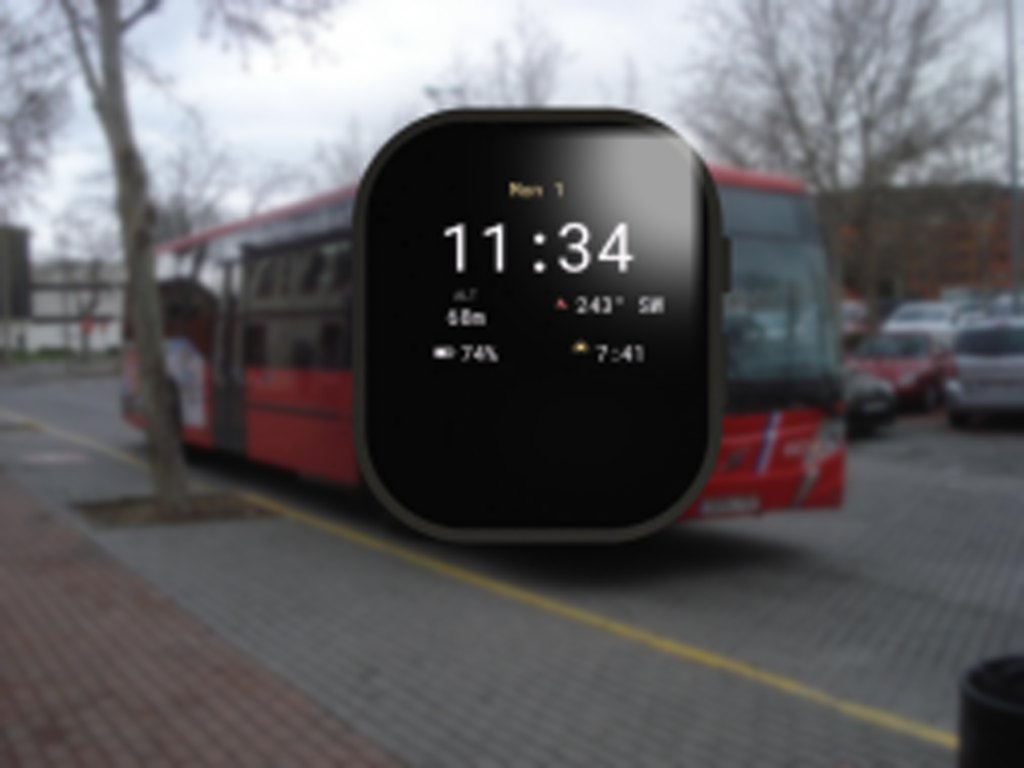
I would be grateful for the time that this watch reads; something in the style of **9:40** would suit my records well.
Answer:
**11:34**
